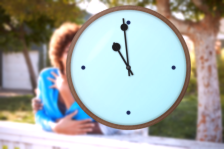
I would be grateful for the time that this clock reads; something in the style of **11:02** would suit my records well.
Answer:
**10:59**
